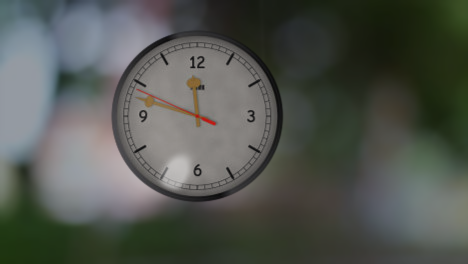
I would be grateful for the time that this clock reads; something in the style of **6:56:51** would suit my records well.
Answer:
**11:47:49**
